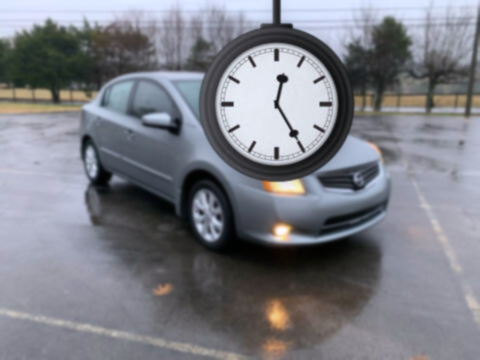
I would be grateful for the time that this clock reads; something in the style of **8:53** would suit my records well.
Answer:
**12:25**
